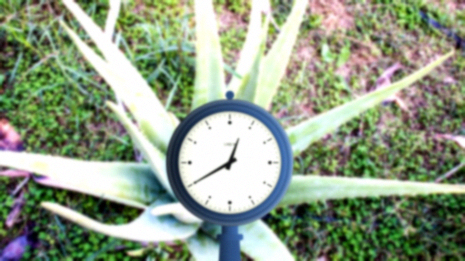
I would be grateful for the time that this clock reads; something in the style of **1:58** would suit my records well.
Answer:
**12:40**
